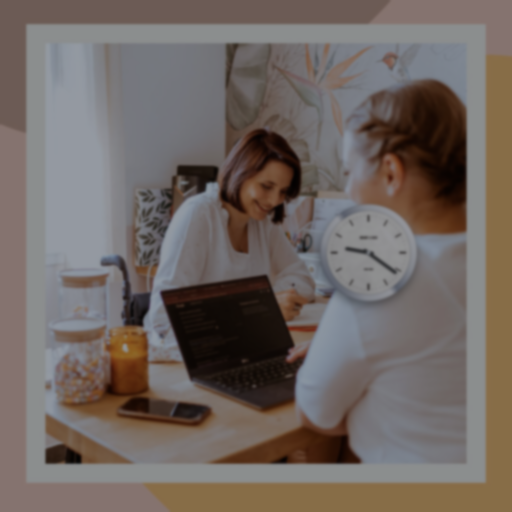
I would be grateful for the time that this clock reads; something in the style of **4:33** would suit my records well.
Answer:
**9:21**
